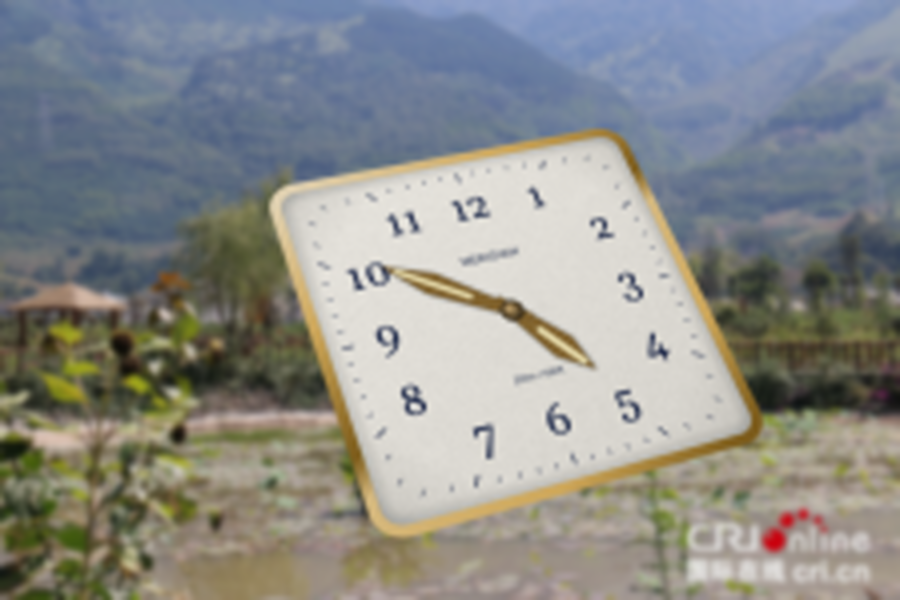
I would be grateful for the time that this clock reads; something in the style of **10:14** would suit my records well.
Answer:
**4:51**
